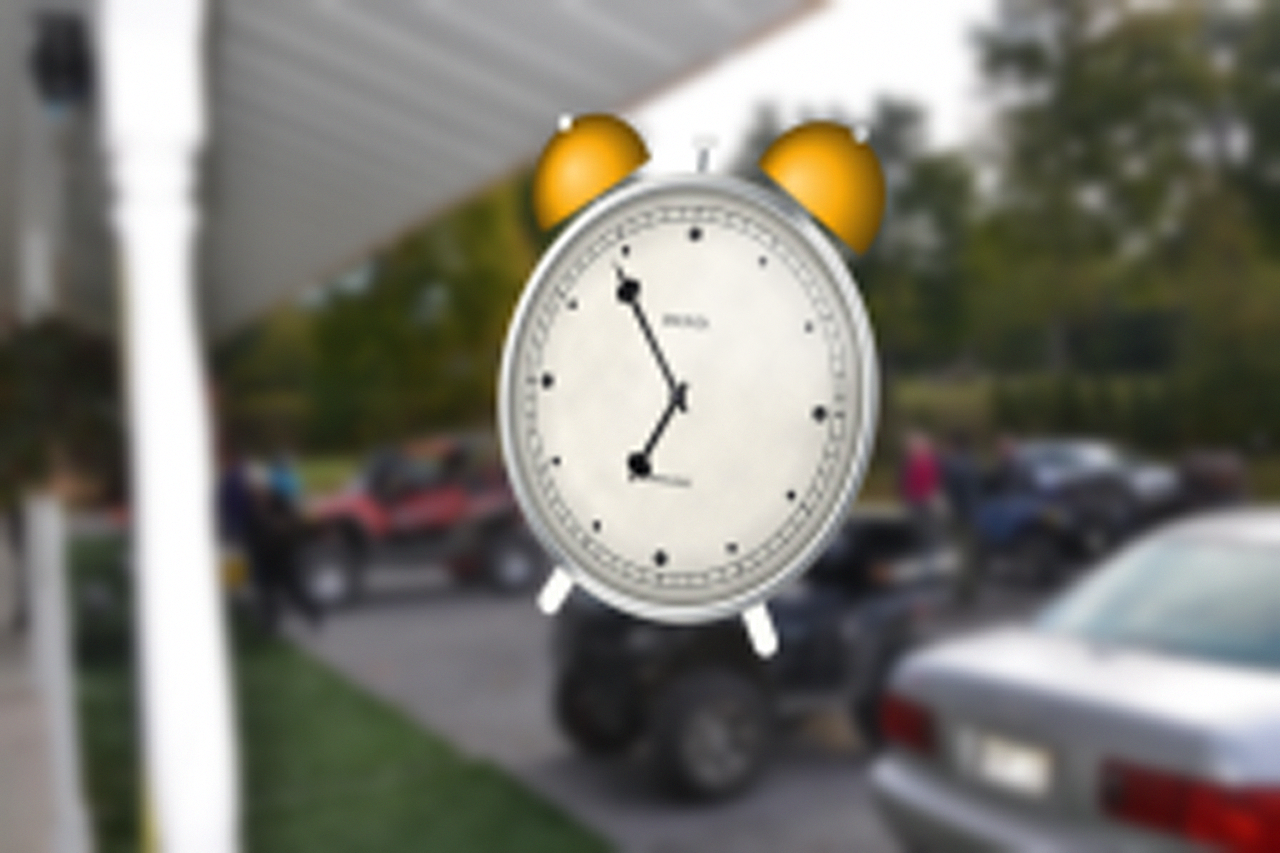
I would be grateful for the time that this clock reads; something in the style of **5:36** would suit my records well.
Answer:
**6:54**
